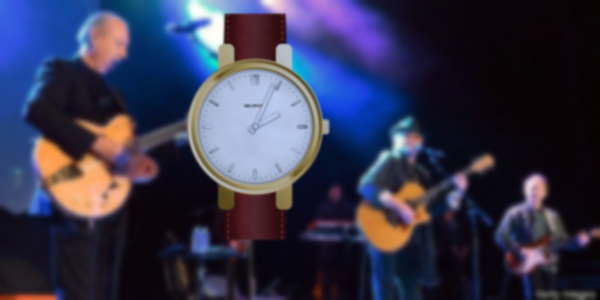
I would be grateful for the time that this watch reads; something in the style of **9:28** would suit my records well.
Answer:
**2:04**
